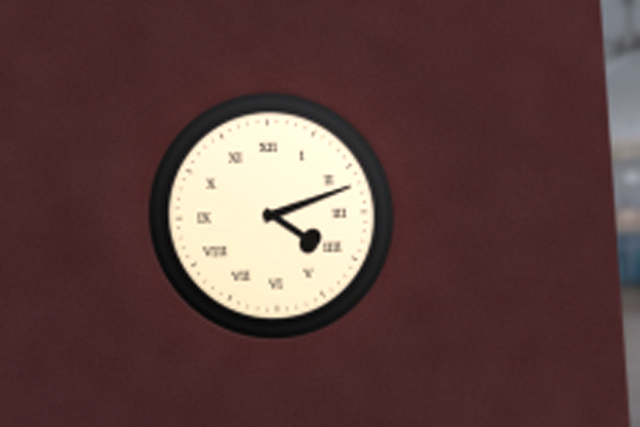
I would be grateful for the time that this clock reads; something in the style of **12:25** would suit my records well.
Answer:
**4:12**
